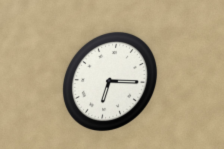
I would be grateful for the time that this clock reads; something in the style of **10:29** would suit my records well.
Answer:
**6:15**
